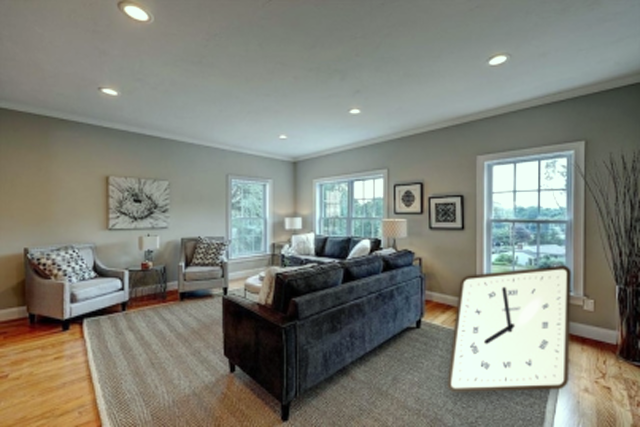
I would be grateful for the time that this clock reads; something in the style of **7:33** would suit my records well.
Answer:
**7:58**
